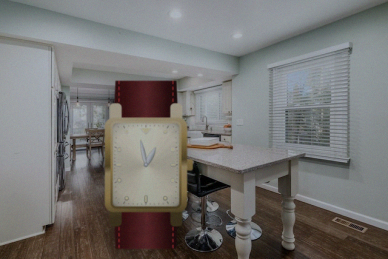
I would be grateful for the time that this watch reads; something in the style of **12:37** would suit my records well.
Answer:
**12:58**
